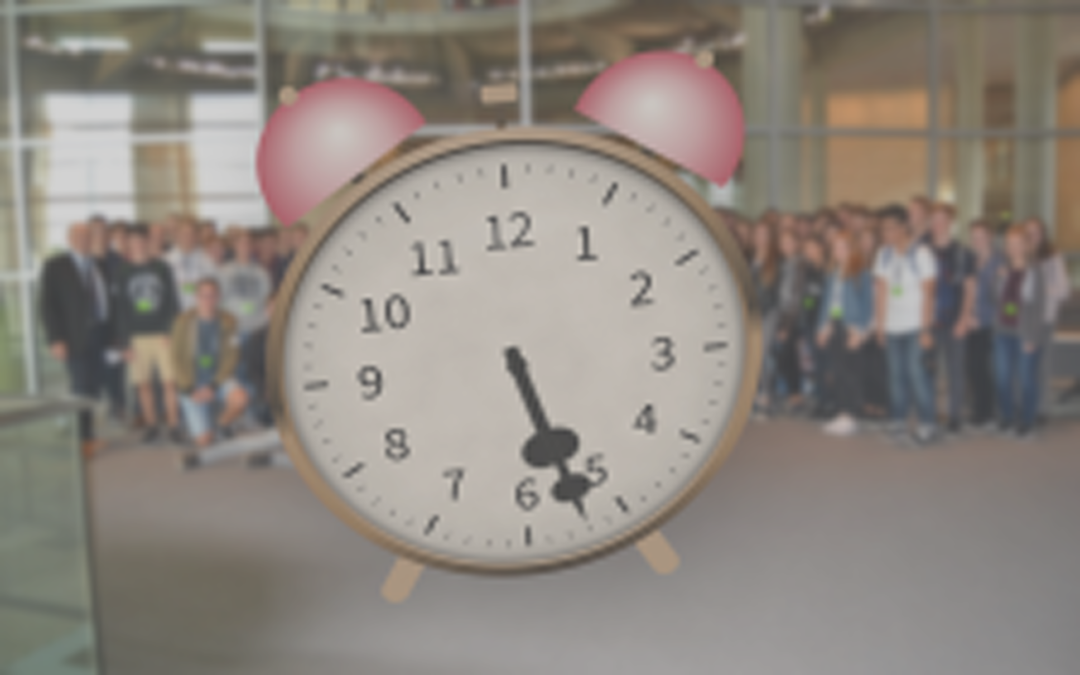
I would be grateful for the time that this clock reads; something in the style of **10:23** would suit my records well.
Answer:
**5:27**
